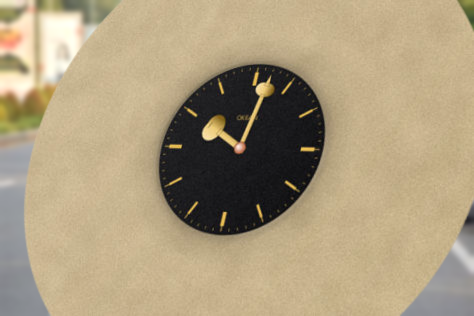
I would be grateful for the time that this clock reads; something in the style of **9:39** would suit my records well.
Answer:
**10:02**
